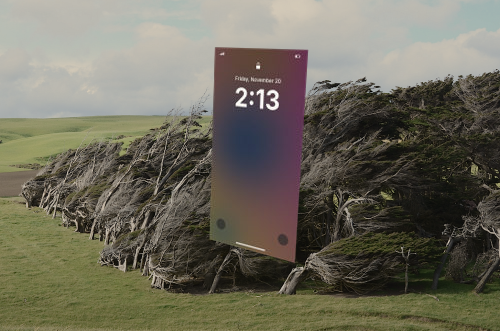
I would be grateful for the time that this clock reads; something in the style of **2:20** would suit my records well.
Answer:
**2:13**
